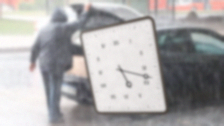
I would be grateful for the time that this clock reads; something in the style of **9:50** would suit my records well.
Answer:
**5:18**
